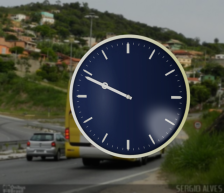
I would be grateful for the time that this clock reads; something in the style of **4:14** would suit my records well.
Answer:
**9:49**
